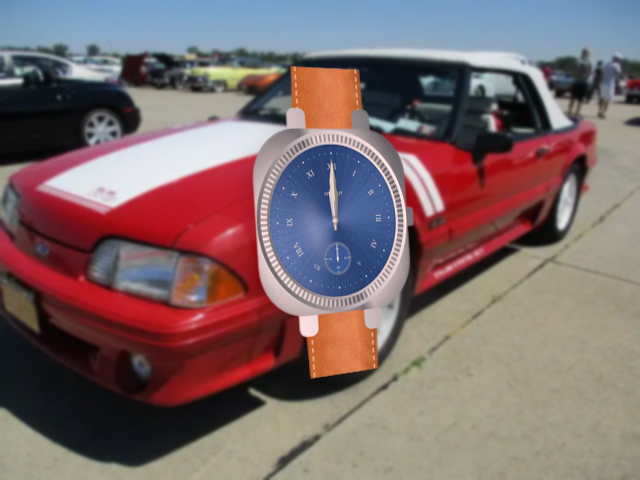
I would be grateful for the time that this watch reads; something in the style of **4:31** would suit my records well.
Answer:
**12:00**
